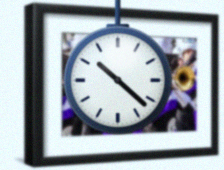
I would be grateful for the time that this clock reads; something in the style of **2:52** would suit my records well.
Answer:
**10:22**
